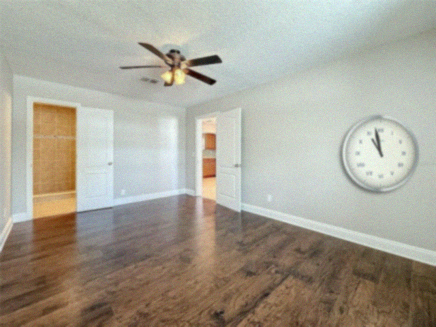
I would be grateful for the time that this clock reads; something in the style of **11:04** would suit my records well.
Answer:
**10:58**
